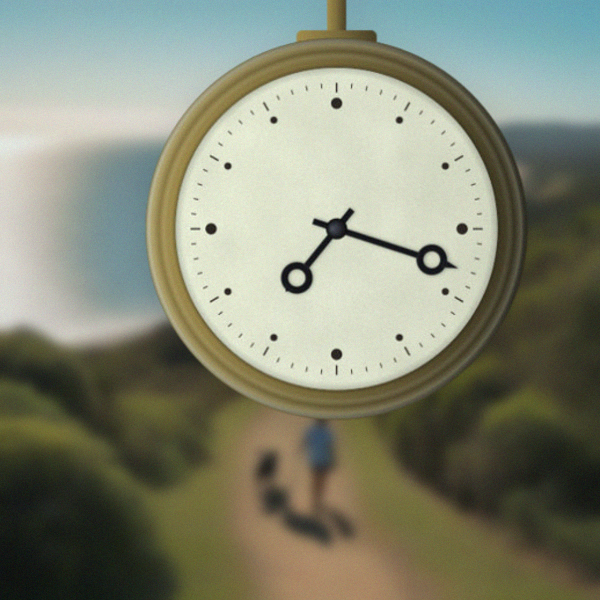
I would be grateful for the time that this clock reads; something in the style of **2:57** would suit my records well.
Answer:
**7:18**
